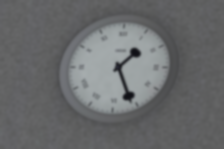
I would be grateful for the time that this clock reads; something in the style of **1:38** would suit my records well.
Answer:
**1:26**
